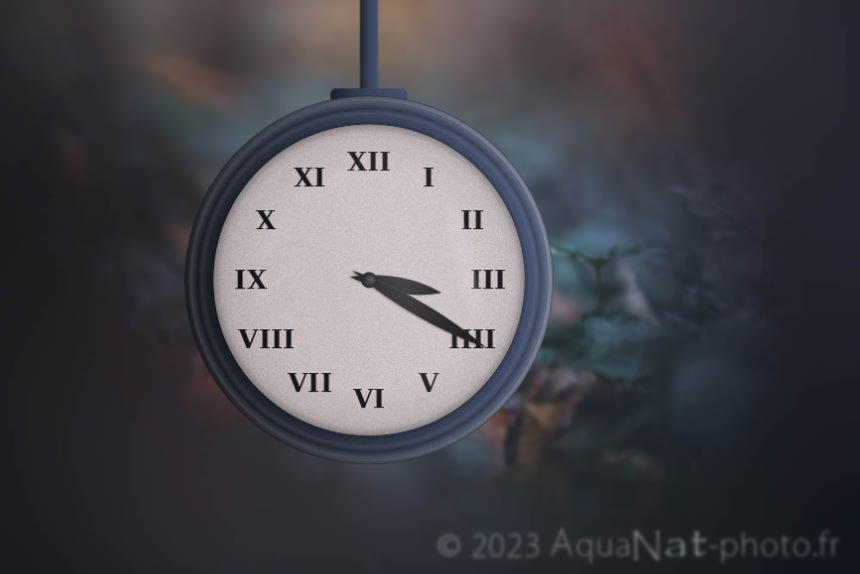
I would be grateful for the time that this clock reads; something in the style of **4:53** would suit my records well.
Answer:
**3:20**
